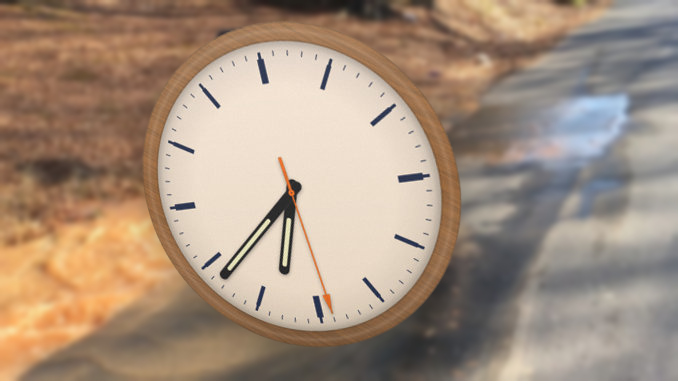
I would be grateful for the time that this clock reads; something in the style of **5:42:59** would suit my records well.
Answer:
**6:38:29**
